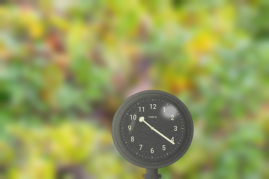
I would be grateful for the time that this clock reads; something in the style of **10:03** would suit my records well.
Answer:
**10:21**
